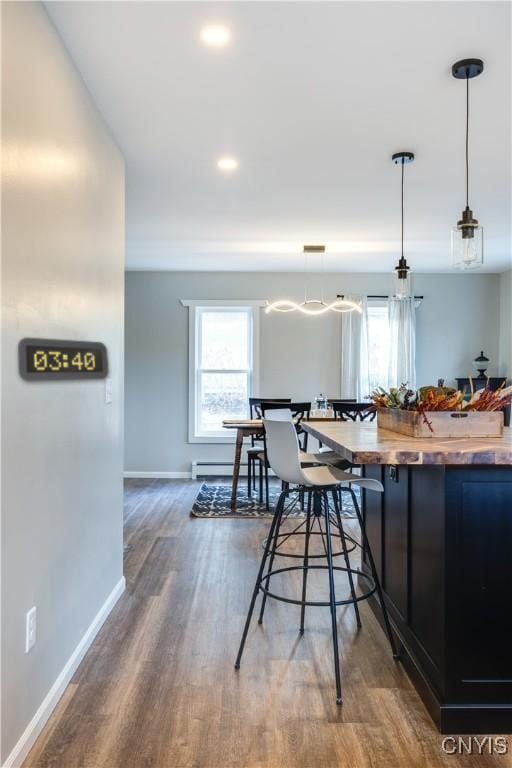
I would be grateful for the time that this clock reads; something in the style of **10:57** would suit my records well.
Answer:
**3:40**
